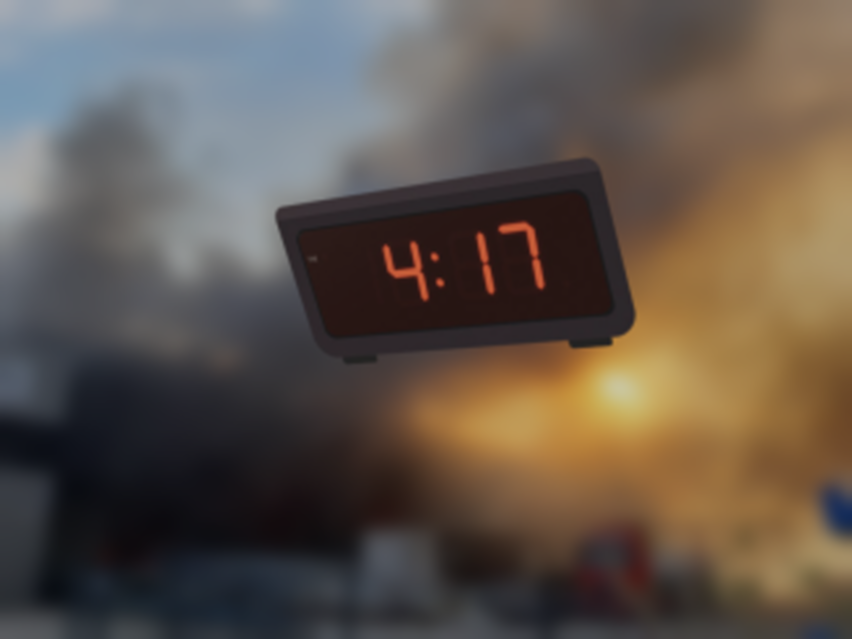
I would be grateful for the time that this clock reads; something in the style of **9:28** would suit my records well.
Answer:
**4:17**
